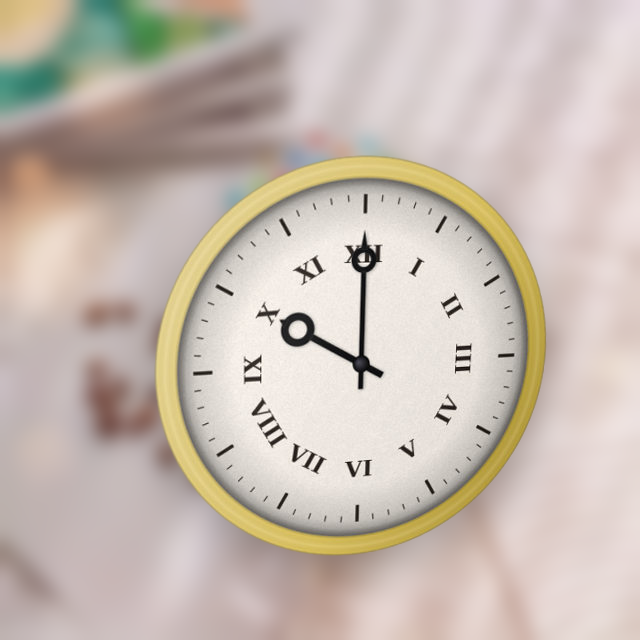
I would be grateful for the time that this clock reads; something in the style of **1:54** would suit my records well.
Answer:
**10:00**
